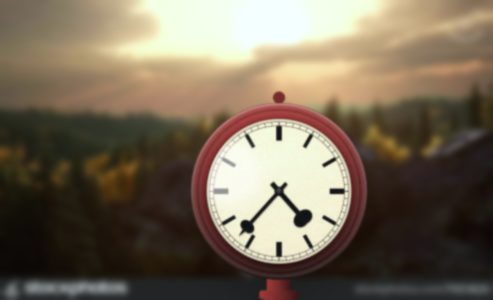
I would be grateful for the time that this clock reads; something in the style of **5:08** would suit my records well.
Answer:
**4:37**
